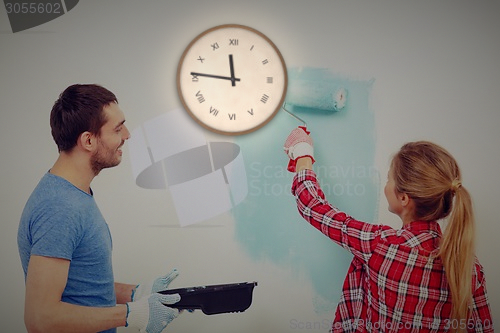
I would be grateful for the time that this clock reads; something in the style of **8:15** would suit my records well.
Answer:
**11:46**
